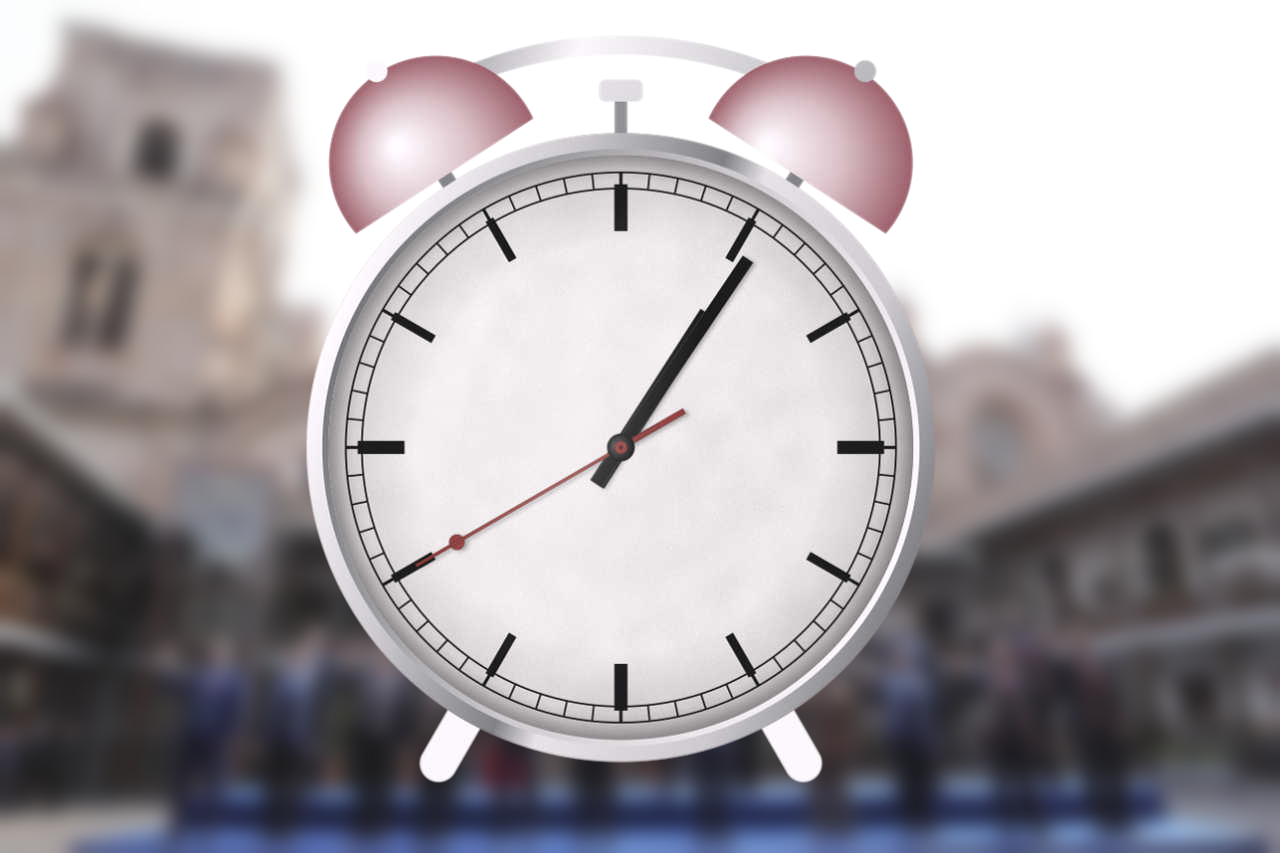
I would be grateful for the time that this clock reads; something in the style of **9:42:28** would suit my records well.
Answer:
**1:05:40**
